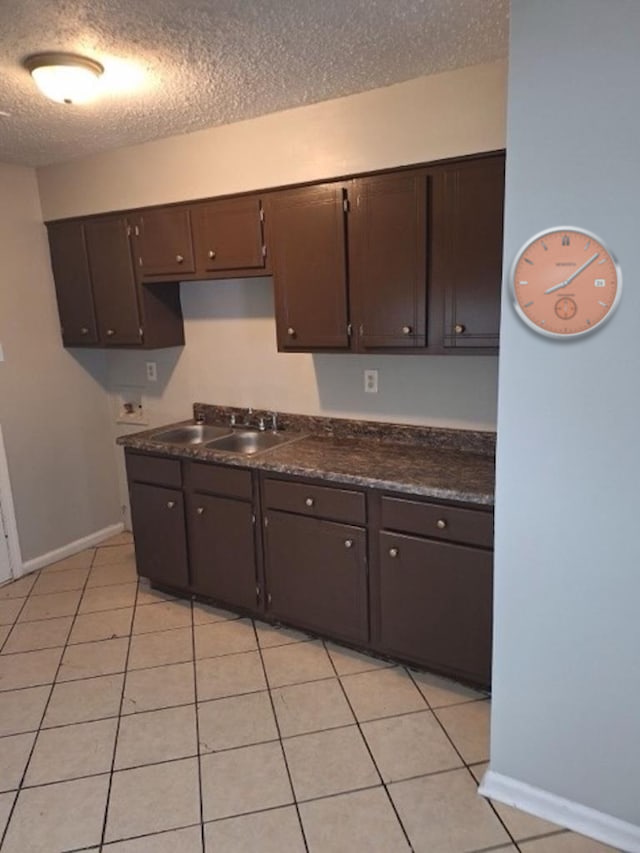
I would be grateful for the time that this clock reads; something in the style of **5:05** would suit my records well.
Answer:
**8:08**
